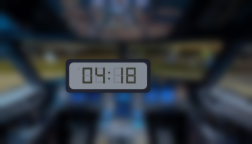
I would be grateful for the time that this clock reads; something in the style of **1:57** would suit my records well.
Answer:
**4:18**
